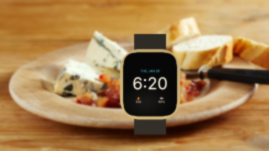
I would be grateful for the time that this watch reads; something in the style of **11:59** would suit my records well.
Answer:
**6:20**
